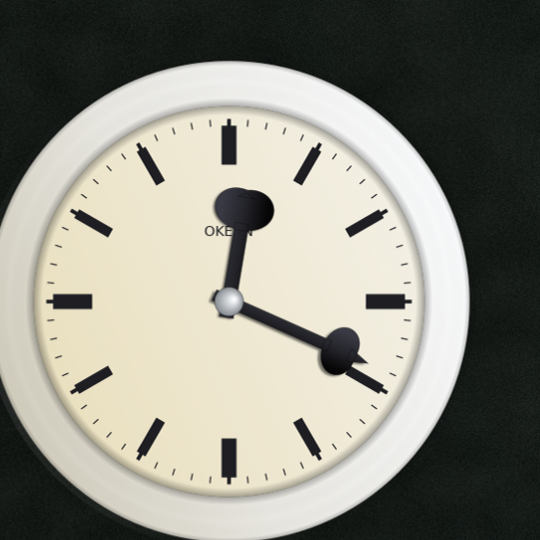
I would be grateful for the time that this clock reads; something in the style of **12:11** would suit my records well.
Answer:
**12:19**
